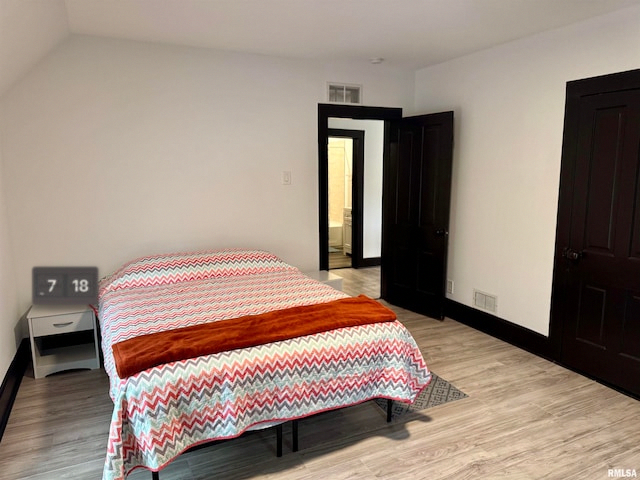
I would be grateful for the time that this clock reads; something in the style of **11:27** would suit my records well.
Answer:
**7:18**
